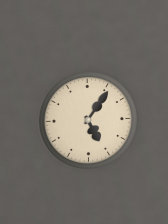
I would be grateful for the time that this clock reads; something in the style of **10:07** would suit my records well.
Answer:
**5:06**
